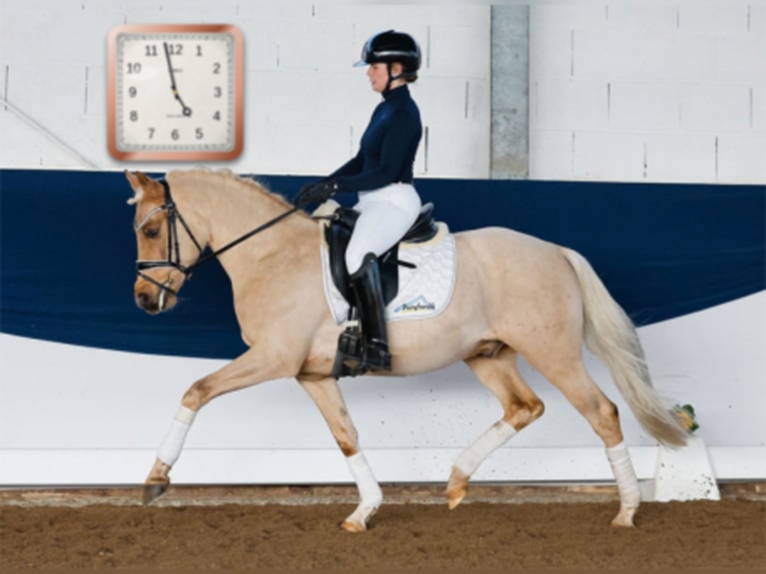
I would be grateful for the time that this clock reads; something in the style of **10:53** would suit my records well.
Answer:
**4:58**
